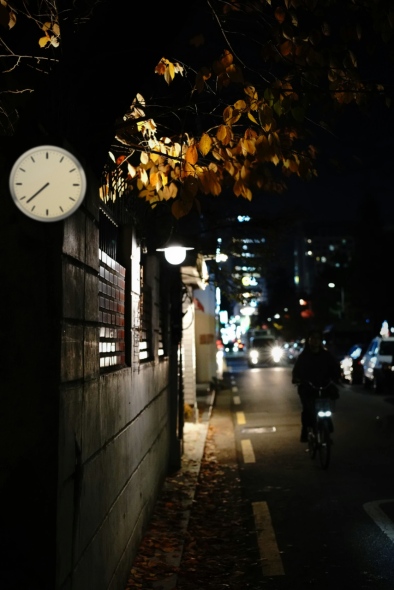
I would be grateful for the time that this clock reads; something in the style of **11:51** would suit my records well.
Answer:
**7:38**
